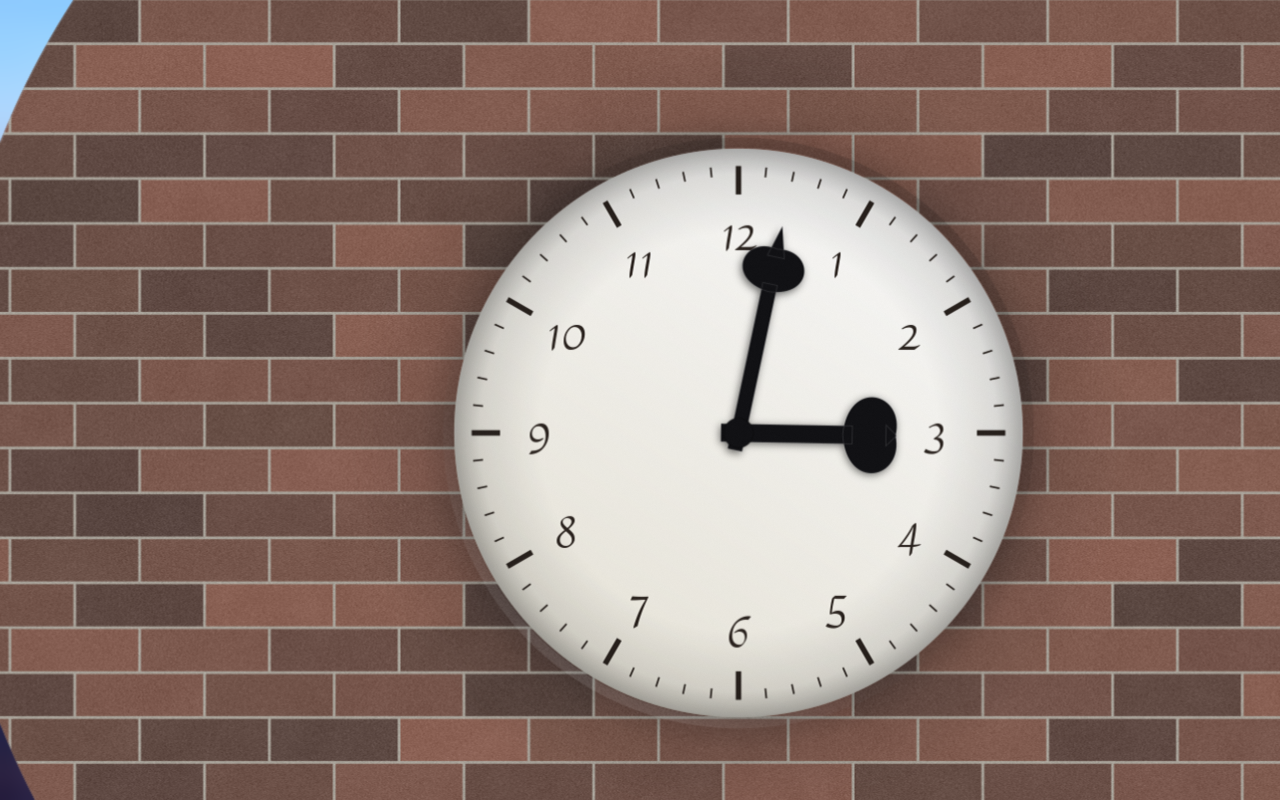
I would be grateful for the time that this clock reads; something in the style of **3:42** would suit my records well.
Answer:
**3:02**
